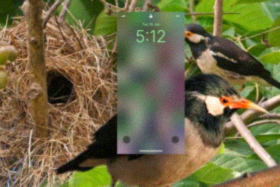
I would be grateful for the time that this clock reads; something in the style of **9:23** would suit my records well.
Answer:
**5:12**
